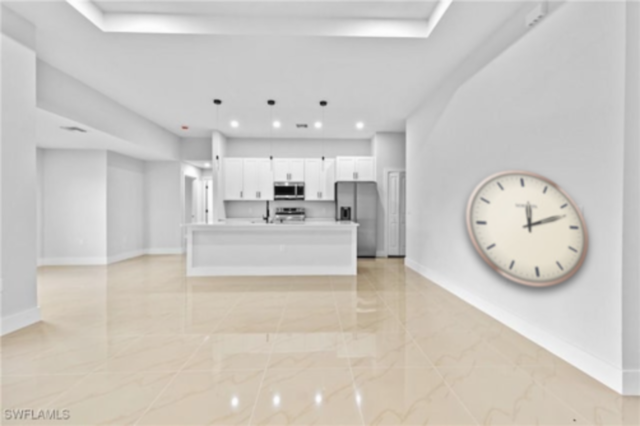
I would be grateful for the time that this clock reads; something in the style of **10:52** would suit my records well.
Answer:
**12:12**
